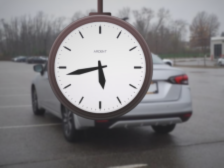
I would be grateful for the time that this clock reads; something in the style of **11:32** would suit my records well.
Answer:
**5:43**
